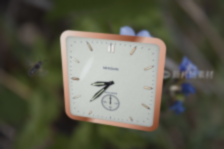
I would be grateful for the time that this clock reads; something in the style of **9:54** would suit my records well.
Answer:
**8:37**
